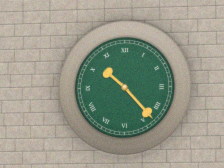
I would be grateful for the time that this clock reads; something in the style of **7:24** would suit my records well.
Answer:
**10:23**
